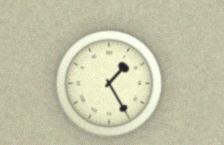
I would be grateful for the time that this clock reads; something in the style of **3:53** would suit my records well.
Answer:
**1:25**
